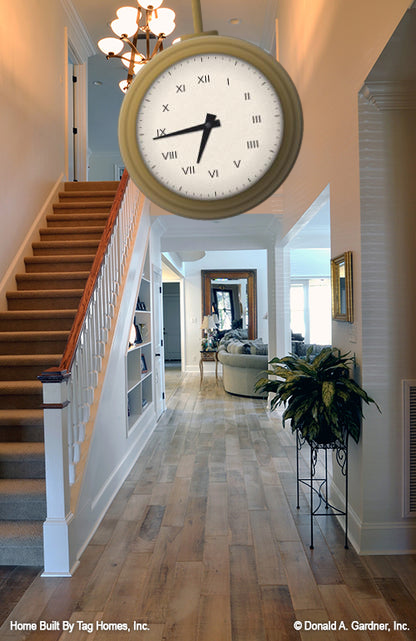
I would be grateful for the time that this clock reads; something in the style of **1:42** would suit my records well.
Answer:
**6:44**
